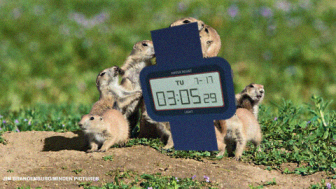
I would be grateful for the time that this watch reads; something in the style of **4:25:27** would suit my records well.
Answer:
**3:05:29**
